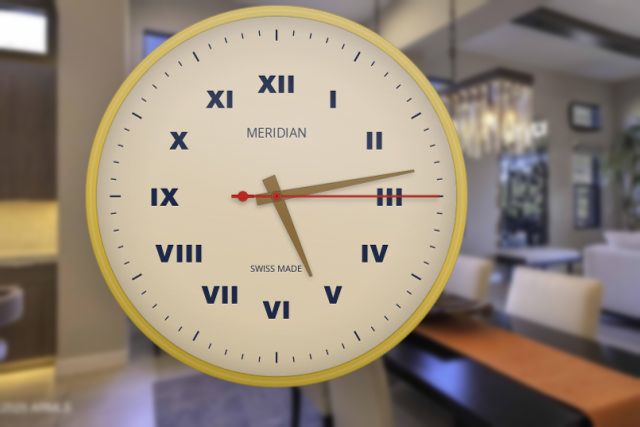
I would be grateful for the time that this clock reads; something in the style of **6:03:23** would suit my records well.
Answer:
**5:13:15**
